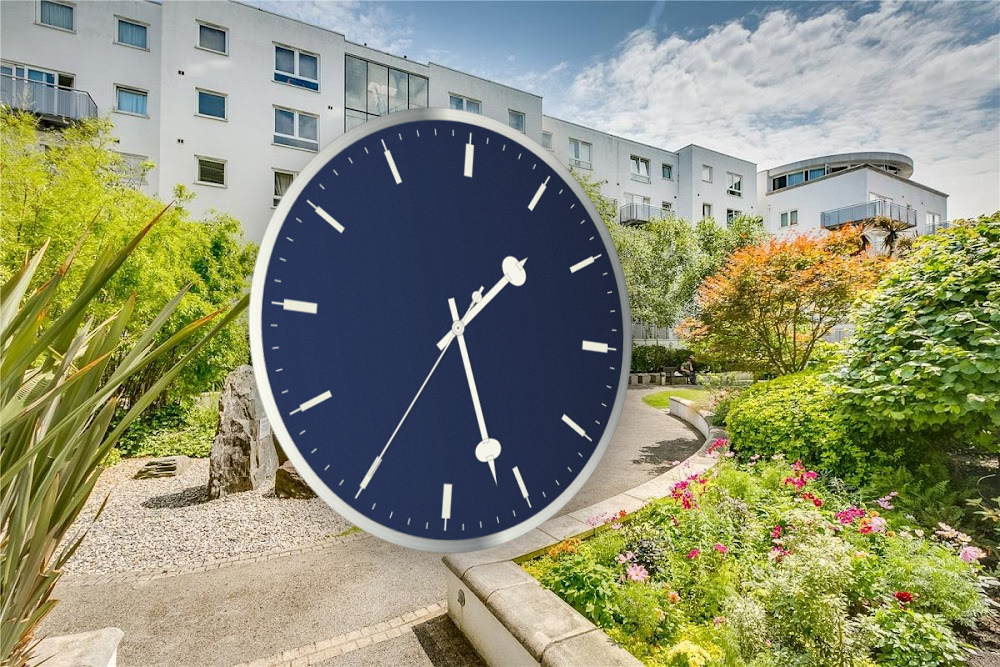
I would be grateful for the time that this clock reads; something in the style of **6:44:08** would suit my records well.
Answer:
**1:26:35**
